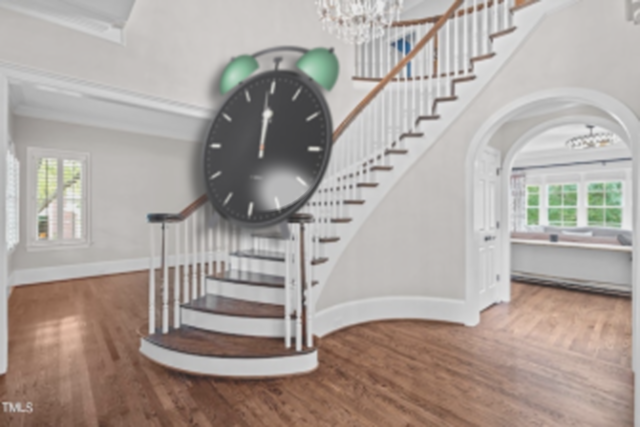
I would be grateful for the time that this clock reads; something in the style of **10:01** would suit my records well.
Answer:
**11:59**
